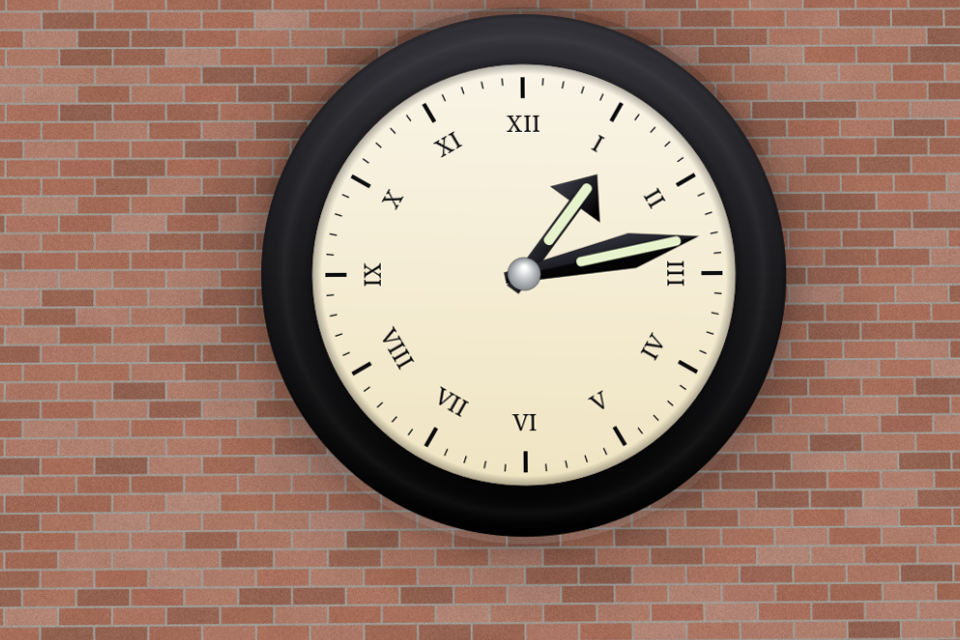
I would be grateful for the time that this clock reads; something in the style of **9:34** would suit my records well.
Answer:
**1:13**
